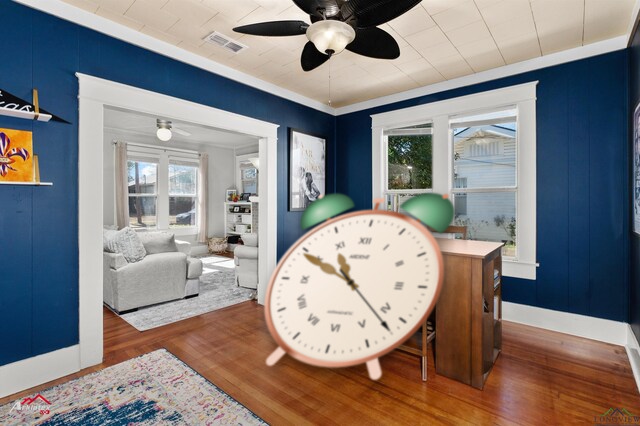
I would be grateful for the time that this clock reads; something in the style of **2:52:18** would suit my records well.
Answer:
**10:49:22**
